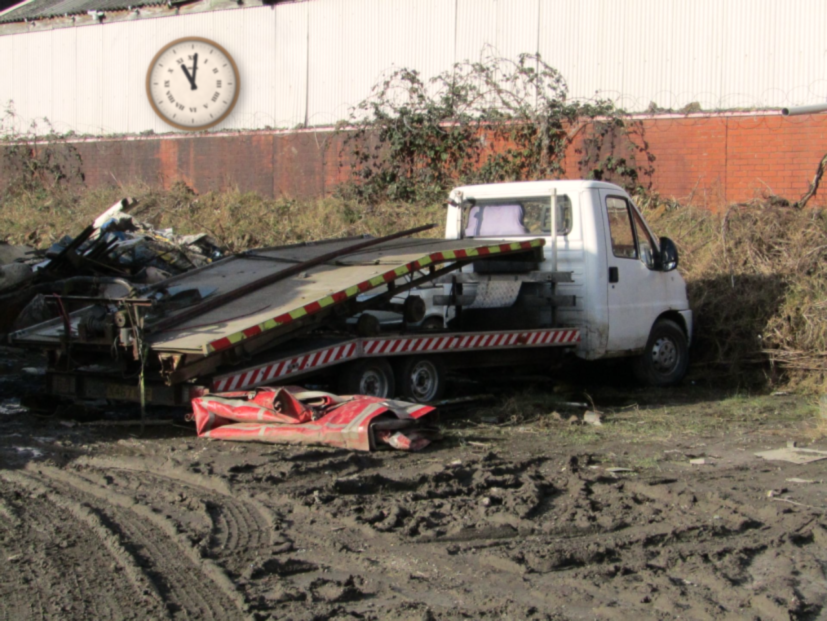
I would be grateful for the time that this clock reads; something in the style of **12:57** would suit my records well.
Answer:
**11:01**
